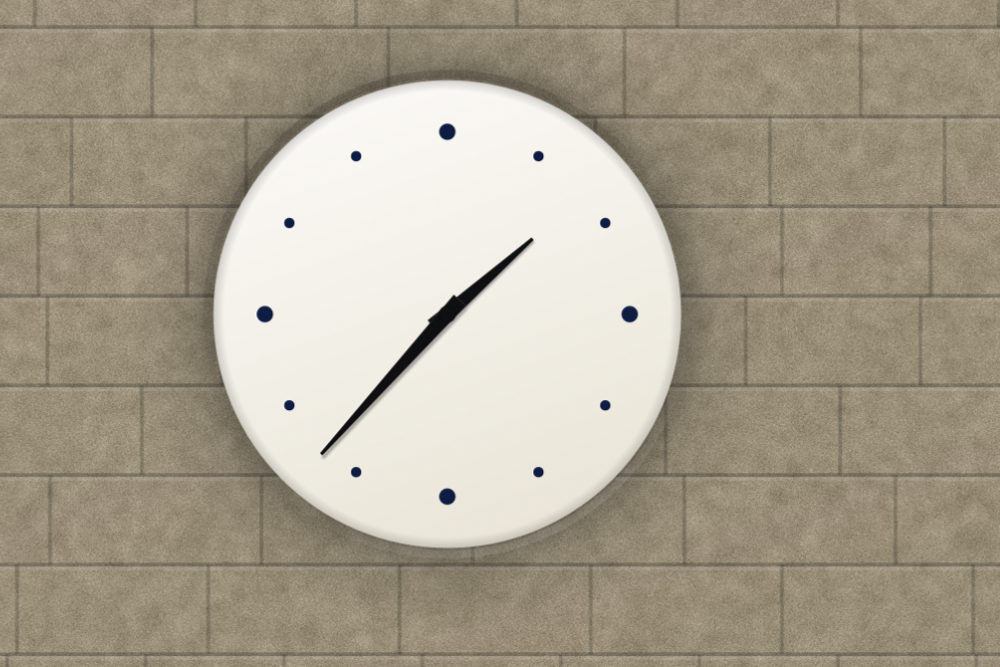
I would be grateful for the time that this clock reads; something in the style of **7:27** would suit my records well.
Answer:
**1:37**
